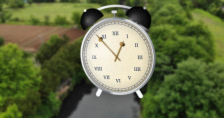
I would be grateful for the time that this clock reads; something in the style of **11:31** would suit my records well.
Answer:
**12:53**
